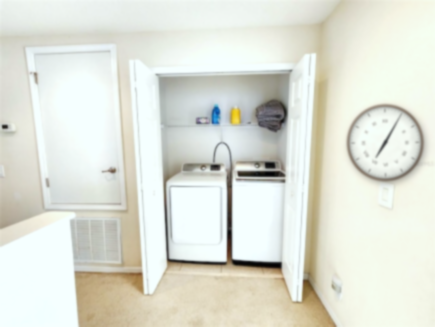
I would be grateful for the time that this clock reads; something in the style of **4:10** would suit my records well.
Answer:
**7:05**
